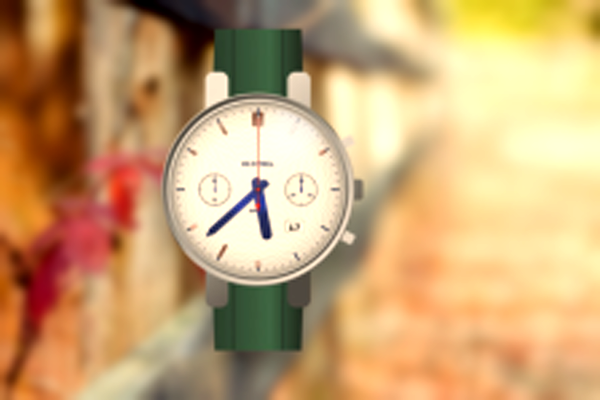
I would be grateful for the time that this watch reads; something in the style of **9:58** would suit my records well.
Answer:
**5:38**
